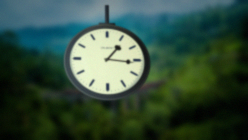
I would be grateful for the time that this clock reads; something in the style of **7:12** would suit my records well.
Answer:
**1:16**
